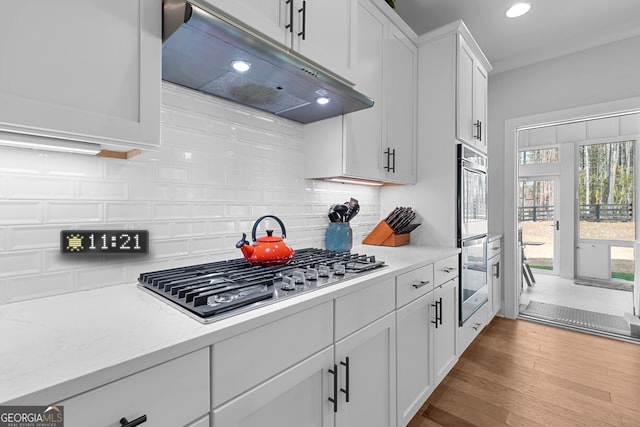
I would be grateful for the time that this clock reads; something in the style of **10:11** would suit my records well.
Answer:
**11:21**
